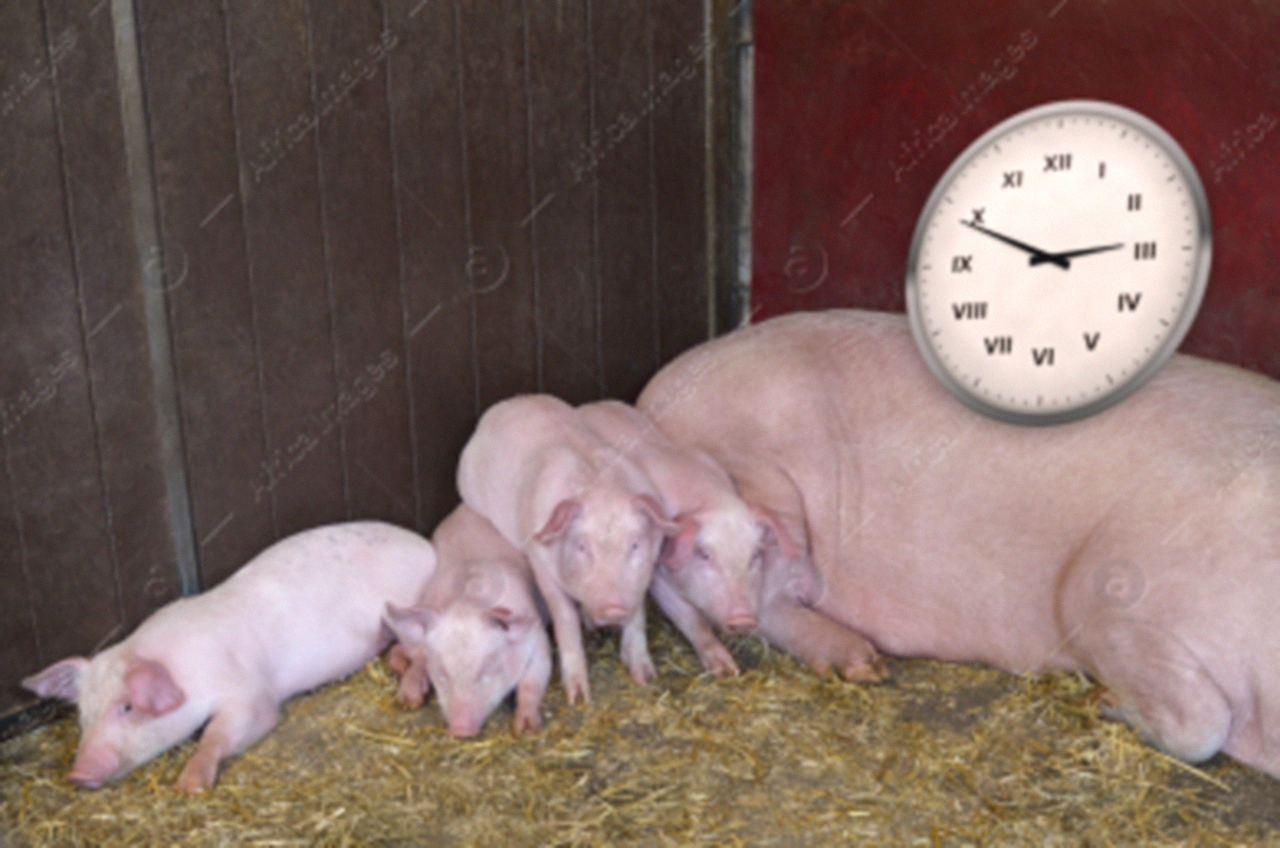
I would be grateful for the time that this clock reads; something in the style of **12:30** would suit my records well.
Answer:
**2:49**
